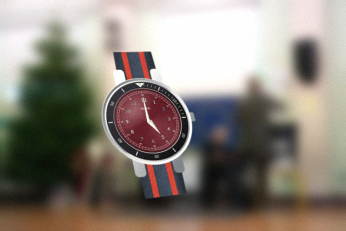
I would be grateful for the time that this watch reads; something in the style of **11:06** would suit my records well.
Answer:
**5:00**
